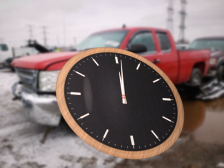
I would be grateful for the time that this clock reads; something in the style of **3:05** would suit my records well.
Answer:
**12:01**
